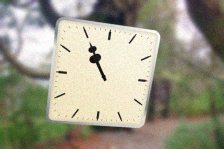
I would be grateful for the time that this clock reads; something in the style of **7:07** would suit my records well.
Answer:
**10:55**
